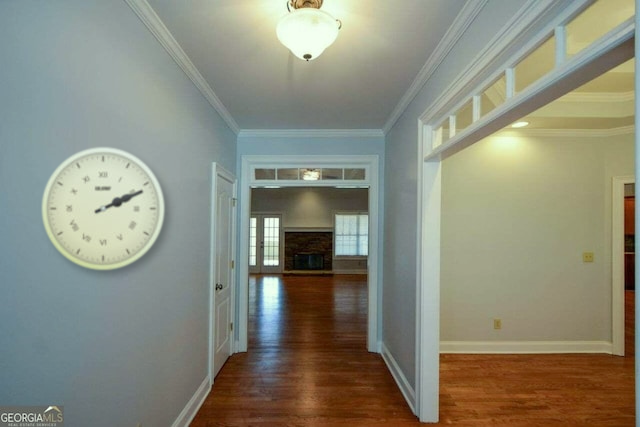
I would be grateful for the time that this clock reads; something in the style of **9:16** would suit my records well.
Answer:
**2:11**
